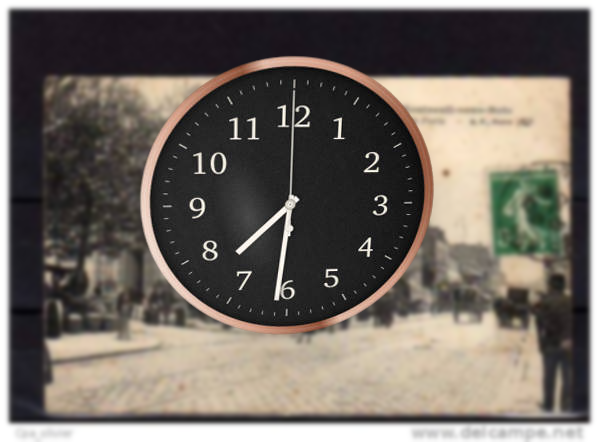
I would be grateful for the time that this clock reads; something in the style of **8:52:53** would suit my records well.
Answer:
**7:31:00**
